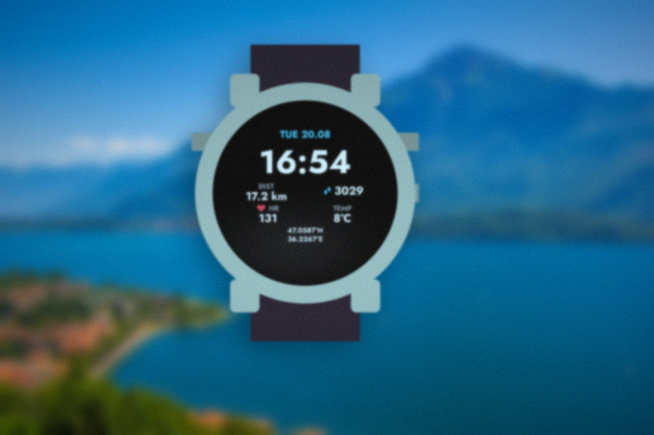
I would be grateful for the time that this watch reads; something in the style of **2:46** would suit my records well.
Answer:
**16:54**
